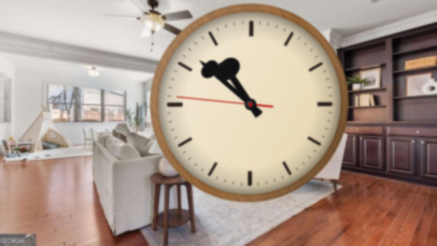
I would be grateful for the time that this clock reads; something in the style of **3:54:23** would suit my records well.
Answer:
**10:51:46**
